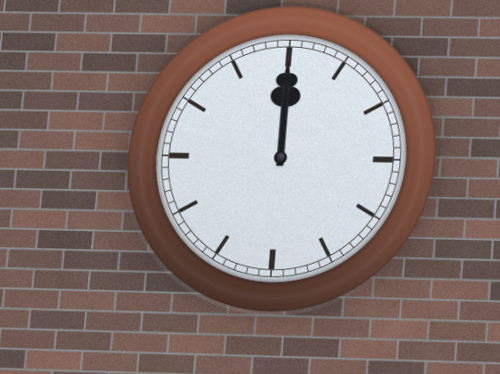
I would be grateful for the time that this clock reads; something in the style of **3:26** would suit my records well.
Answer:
**12:00**
